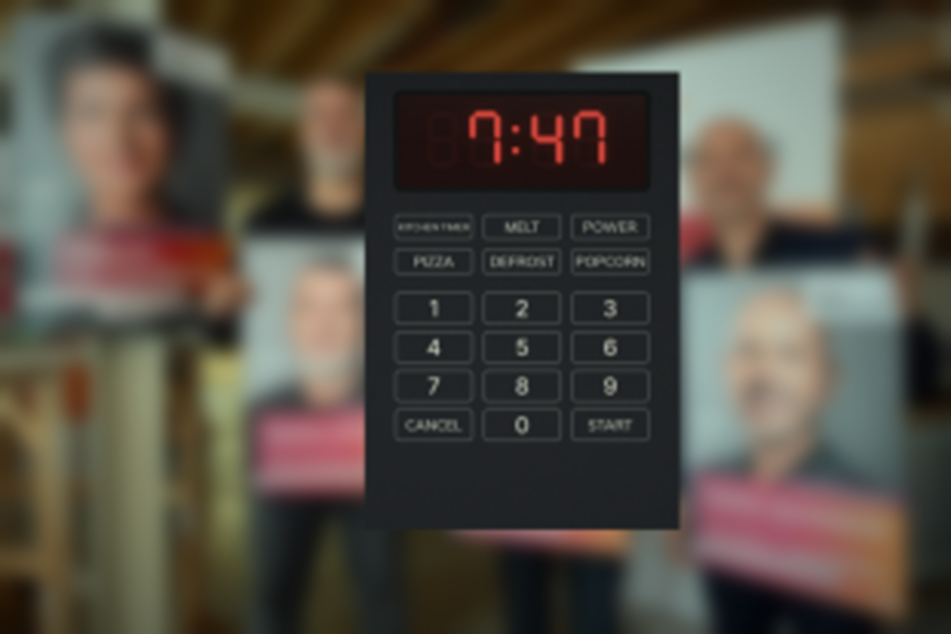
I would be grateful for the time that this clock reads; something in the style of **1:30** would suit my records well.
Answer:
**7:47**
